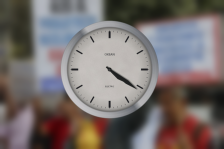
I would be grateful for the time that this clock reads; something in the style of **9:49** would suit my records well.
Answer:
**4:21**
